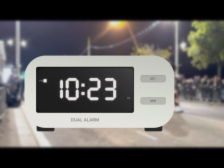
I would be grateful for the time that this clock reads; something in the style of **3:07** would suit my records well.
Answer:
**10:23**
